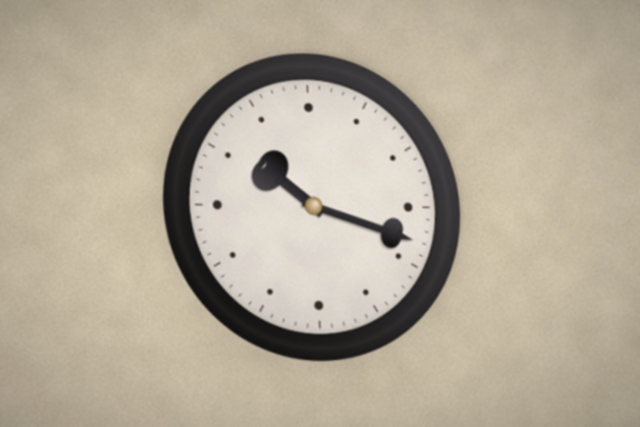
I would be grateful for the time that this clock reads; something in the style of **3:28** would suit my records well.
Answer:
**10:18**
